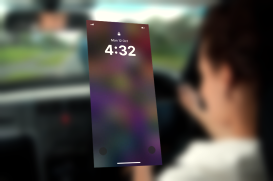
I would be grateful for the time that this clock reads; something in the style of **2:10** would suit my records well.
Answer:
**4:32**
